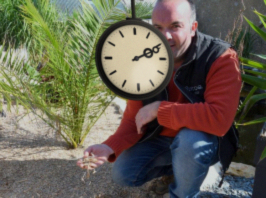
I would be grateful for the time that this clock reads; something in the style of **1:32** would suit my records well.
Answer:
**2:11**
